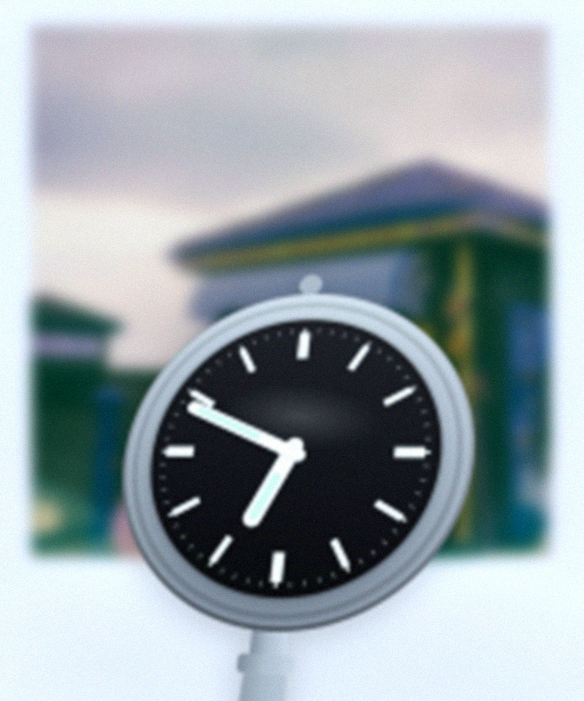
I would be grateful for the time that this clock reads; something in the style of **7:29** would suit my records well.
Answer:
**6:49**
